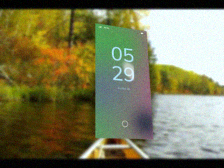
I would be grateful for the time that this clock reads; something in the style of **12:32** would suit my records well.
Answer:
**5:29**
